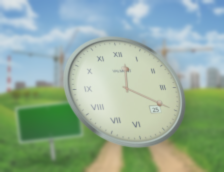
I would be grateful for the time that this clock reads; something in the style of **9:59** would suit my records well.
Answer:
**12:20**
